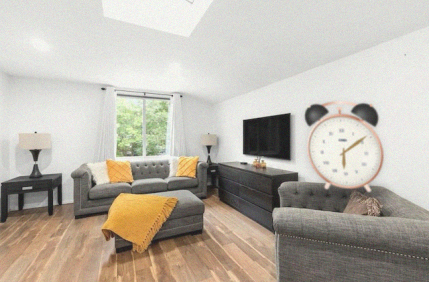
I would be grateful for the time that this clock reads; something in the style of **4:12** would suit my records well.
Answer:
**6:09**
